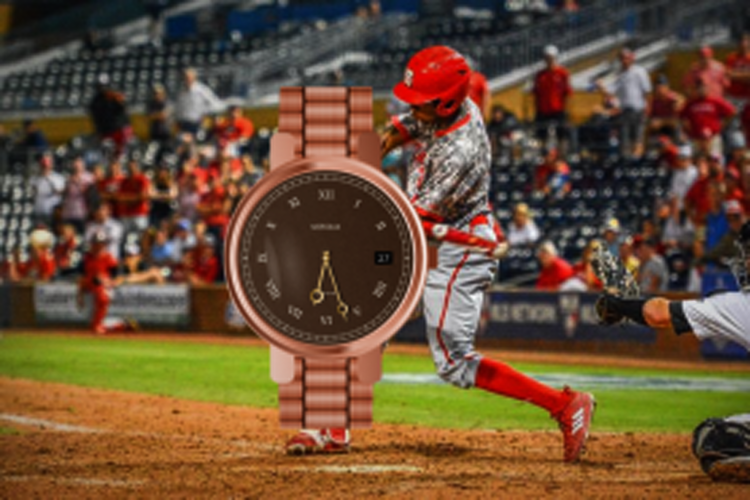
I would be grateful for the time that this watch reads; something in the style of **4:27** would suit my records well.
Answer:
**6:27**
